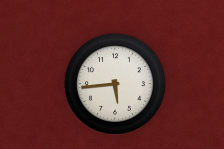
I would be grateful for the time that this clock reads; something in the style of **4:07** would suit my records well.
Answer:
**5:44**
